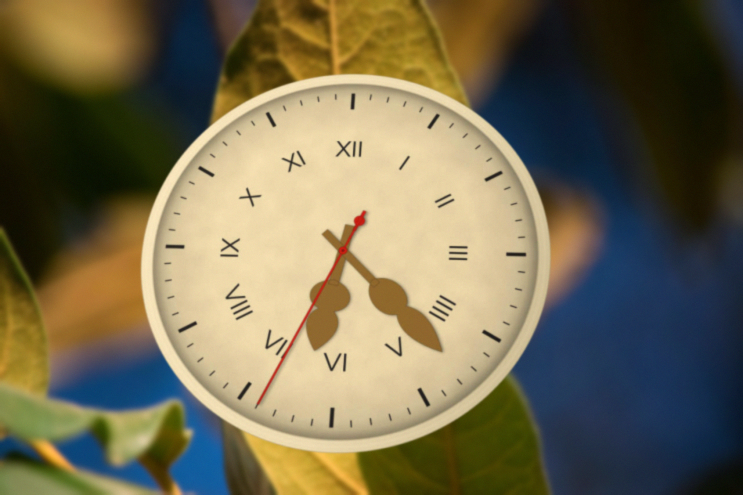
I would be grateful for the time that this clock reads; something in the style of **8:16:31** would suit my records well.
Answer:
**6:22:34**
